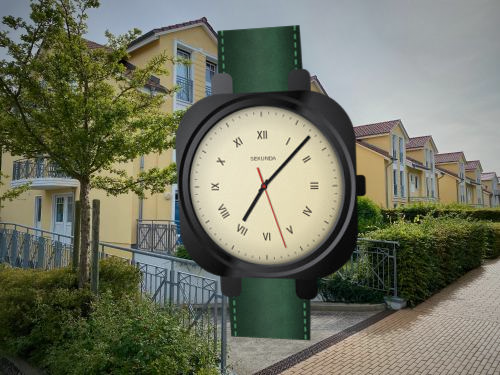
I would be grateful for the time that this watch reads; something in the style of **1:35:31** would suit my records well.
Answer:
**7:07:27**
